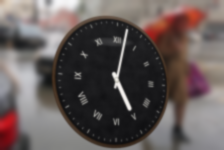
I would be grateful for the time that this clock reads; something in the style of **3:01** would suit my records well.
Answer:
**5:02**
